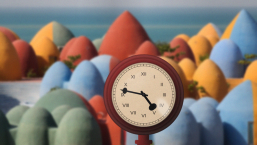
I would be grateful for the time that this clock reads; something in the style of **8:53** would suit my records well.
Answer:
**4:47**
